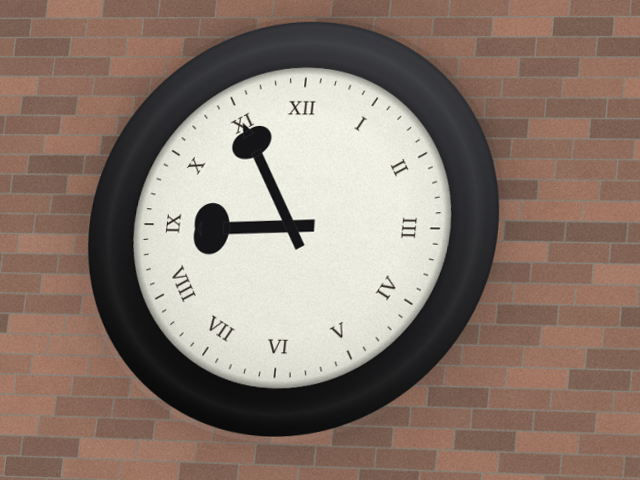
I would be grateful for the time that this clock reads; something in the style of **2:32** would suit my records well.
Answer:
**8:55**
